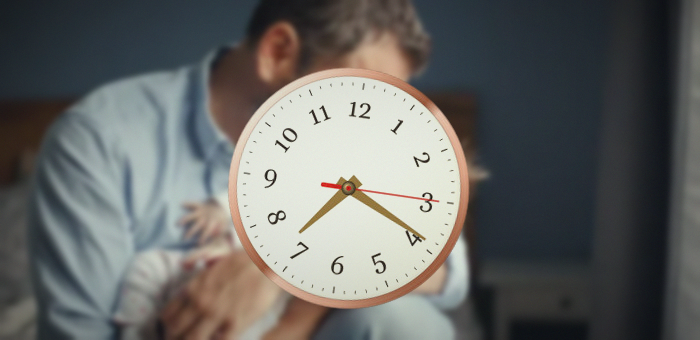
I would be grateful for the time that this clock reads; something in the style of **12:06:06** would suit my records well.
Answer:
**7:19:15**
